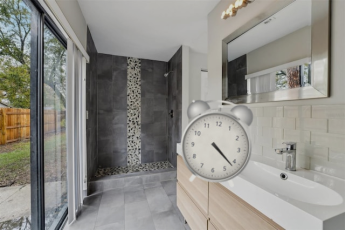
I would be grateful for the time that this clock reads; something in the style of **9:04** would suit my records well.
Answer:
**4:22**
